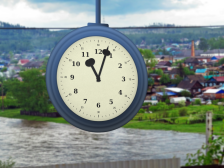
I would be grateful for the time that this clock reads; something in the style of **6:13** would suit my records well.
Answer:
**11:03**
